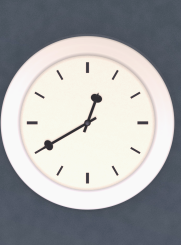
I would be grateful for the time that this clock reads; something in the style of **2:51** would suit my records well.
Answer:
**12:40**
